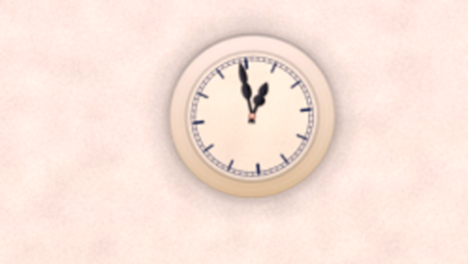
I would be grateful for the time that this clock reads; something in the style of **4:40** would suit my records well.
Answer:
**12:59**
